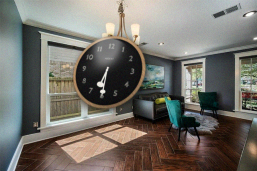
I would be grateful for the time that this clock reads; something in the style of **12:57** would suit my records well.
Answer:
**6:30**
